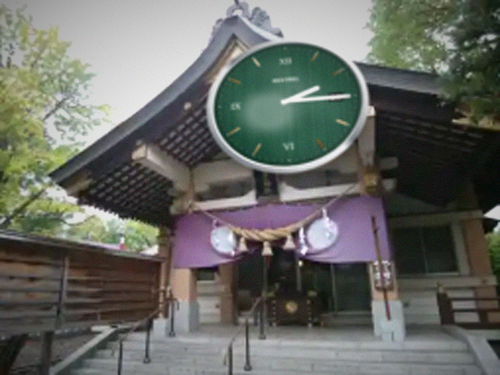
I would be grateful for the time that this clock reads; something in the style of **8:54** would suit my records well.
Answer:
**2:15**
